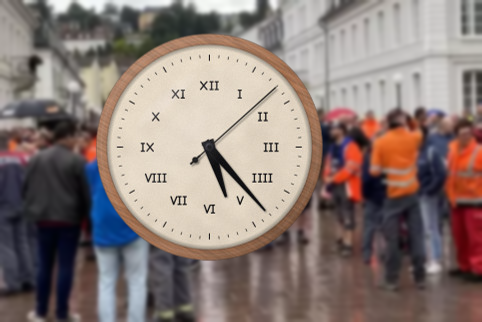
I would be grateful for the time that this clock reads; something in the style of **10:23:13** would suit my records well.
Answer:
**5:23:08**
